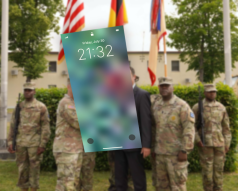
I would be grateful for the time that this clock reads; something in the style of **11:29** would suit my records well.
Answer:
**21:32**
